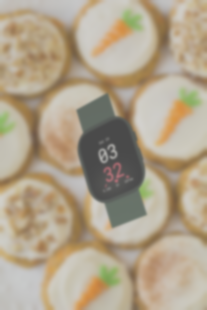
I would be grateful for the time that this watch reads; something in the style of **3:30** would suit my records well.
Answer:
**3:32**
